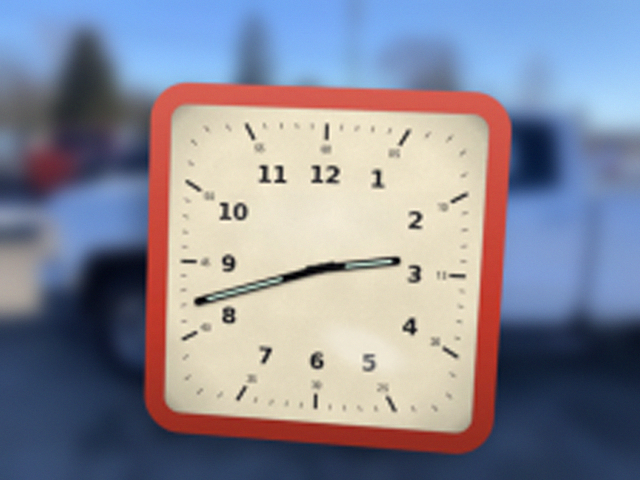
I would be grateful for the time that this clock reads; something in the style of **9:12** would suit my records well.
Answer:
**2:42**
